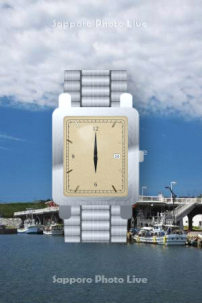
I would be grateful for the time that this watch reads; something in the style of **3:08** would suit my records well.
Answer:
**6:00**
